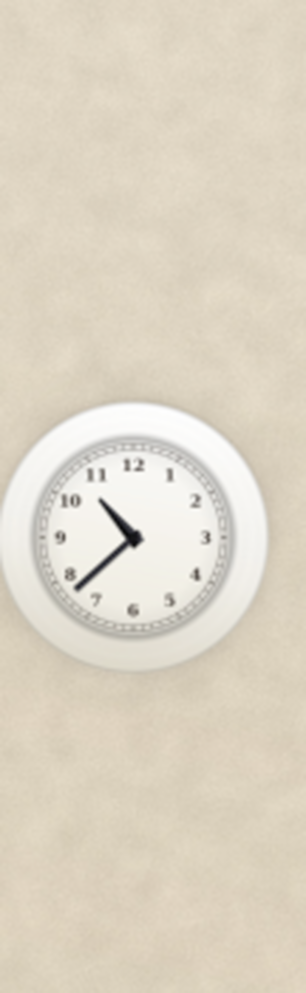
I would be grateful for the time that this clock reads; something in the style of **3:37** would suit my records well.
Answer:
**10:38**
